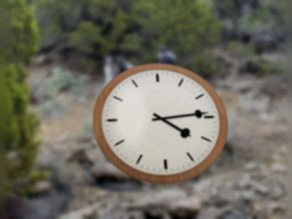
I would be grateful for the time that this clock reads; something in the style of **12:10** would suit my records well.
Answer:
**4:14**
